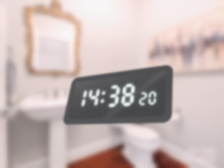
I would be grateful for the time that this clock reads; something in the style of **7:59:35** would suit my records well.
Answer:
**14:38:20**
